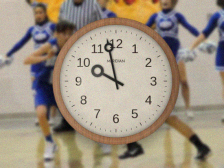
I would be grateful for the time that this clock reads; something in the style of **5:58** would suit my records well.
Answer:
**9:58**
